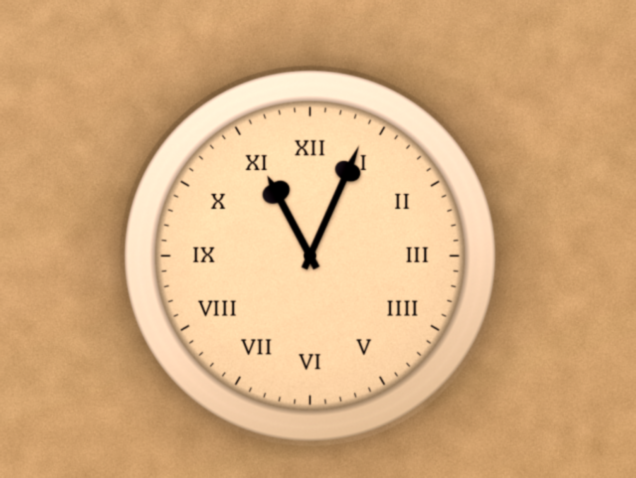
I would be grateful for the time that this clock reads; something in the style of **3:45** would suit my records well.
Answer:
**11:04**
